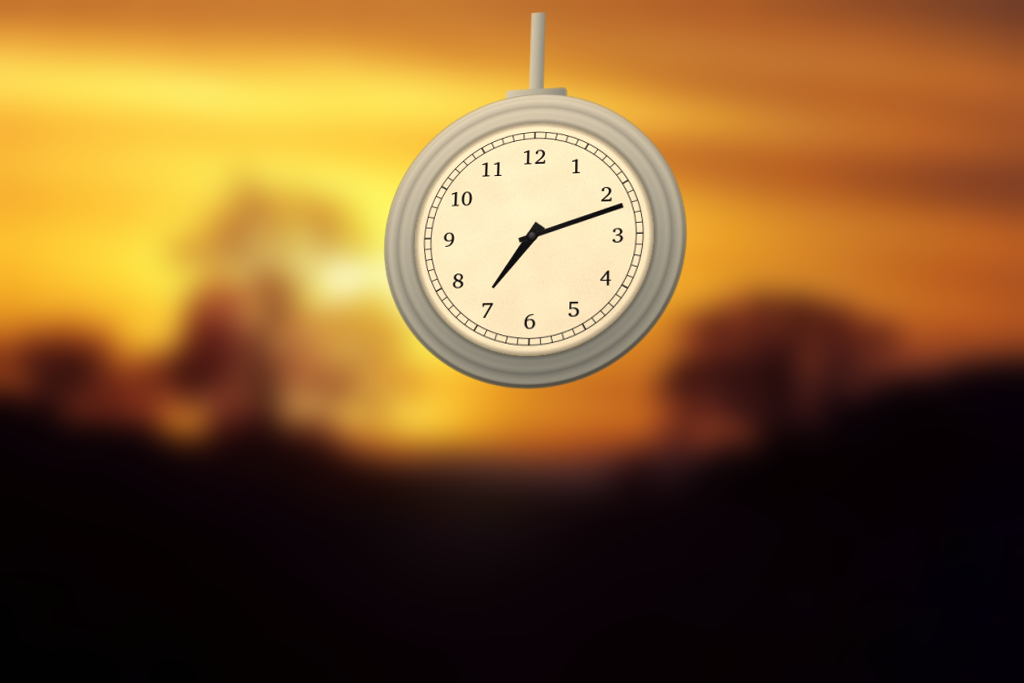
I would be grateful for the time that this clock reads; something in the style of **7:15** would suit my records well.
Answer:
**7:12**
